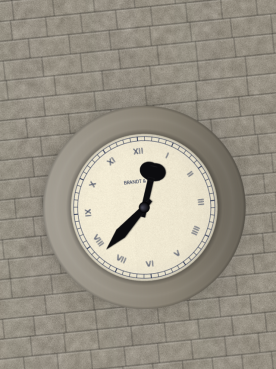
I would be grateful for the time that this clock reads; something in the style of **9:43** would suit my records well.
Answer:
**12:38**
